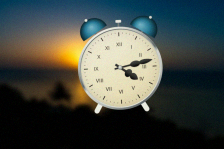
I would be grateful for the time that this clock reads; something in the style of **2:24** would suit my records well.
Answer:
**4:13**
